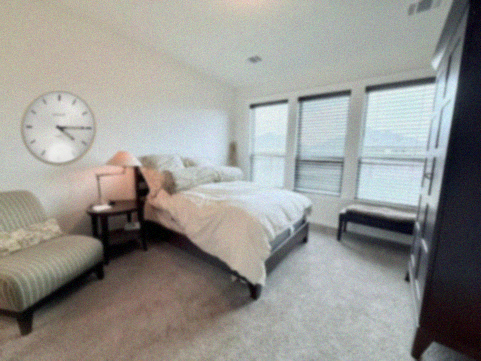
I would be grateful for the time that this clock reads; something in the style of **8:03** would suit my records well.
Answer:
**4:15**
